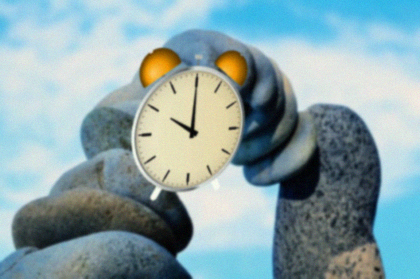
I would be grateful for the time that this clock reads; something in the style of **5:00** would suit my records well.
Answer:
**10:00**
